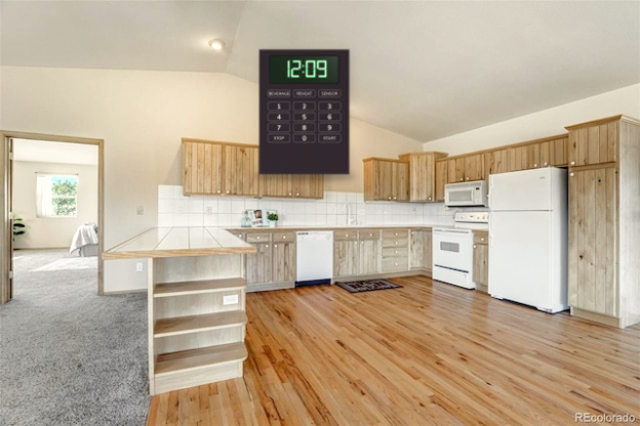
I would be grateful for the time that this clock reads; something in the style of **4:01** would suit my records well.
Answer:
**12:09**
